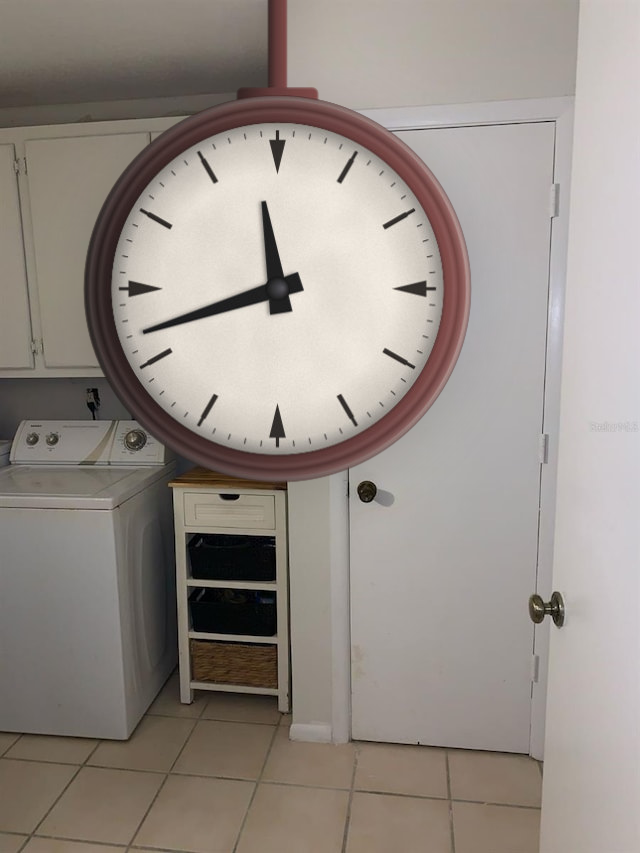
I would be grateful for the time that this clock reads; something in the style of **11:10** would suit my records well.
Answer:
**11:42**
